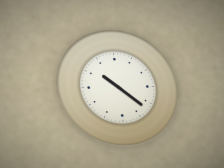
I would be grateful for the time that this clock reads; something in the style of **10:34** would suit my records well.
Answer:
**10:22**
